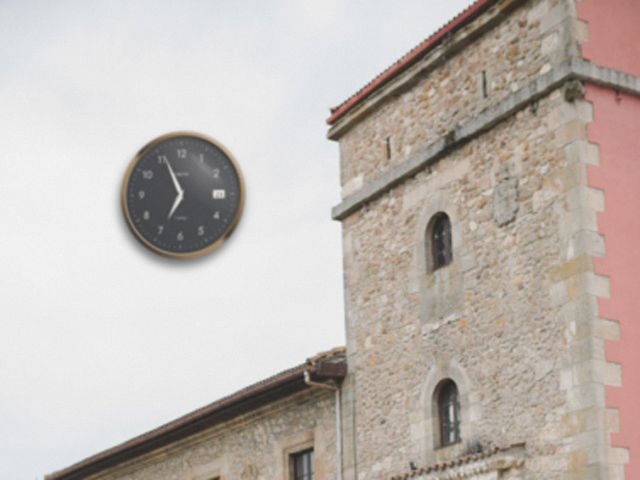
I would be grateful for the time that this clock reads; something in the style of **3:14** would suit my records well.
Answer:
**6:56**
